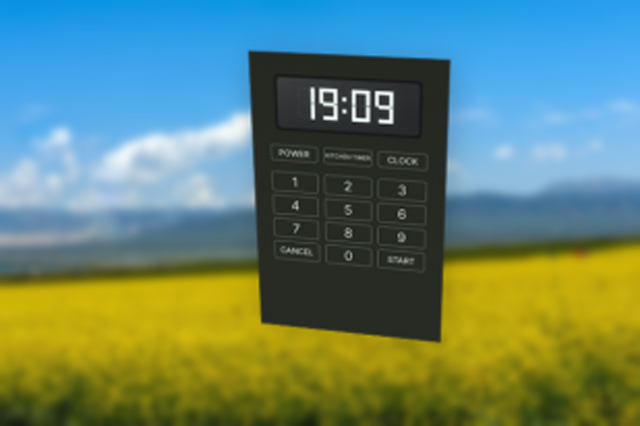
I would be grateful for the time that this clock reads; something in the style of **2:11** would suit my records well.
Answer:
**19:09**
